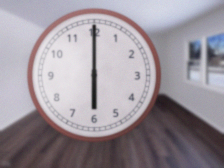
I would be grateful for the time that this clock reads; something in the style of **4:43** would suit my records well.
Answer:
**6:00**
